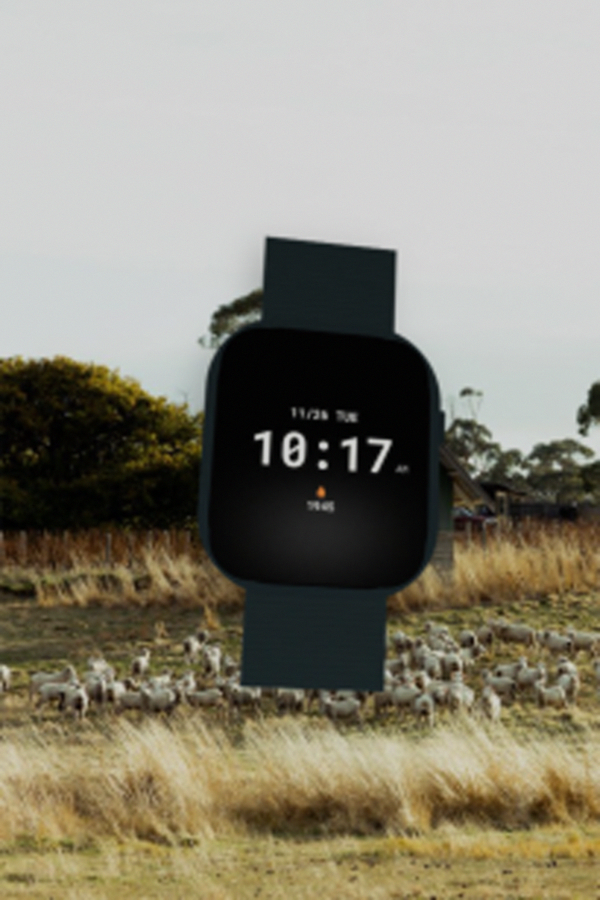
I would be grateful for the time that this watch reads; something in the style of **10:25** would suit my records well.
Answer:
**10:17**
